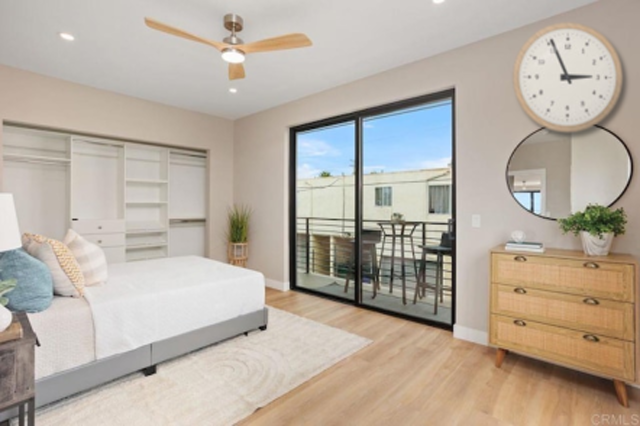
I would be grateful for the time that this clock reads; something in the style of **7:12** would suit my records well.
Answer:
**2:56**
